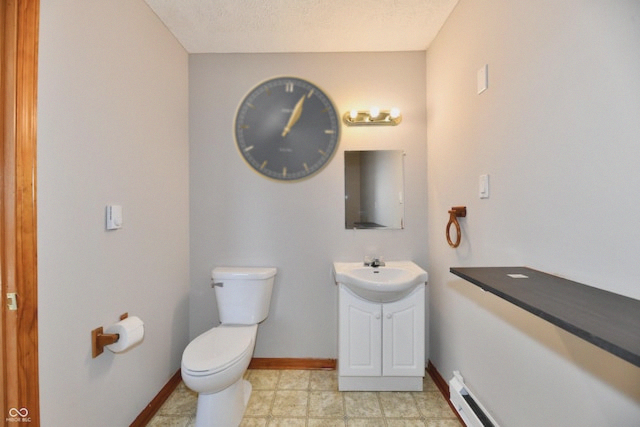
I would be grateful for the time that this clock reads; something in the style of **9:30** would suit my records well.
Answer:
**1:04**
